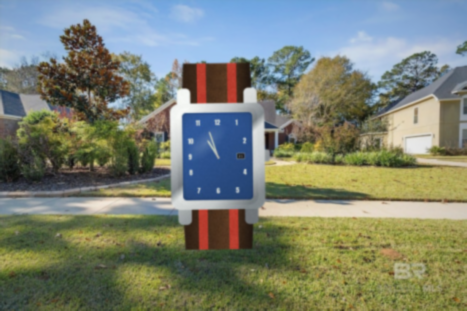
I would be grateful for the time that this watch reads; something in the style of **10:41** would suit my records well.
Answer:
**10:57**
